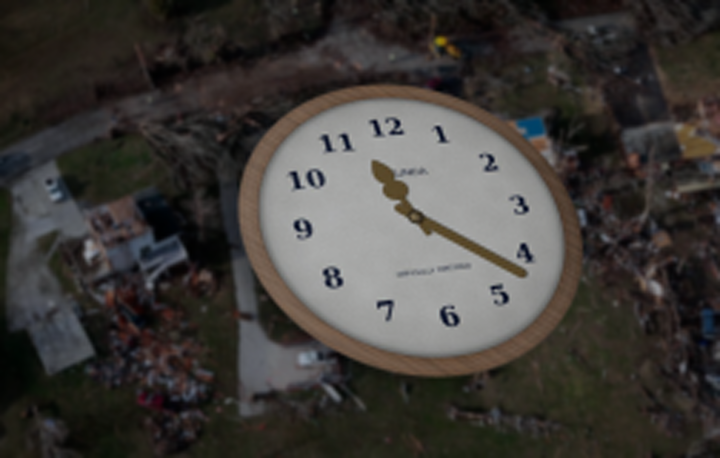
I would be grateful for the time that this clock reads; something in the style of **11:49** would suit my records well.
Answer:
**11:22**
